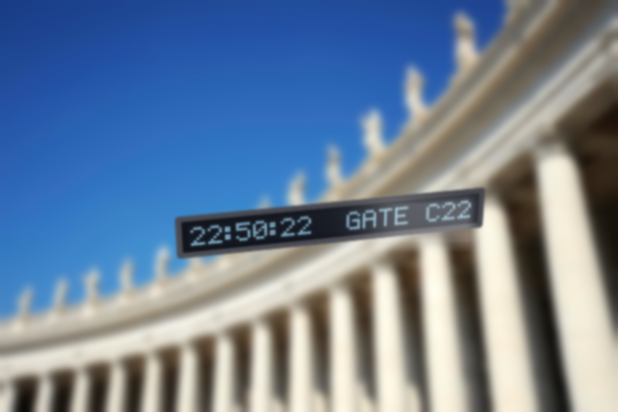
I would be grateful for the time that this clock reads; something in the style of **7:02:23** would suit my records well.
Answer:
**22:50:22**
